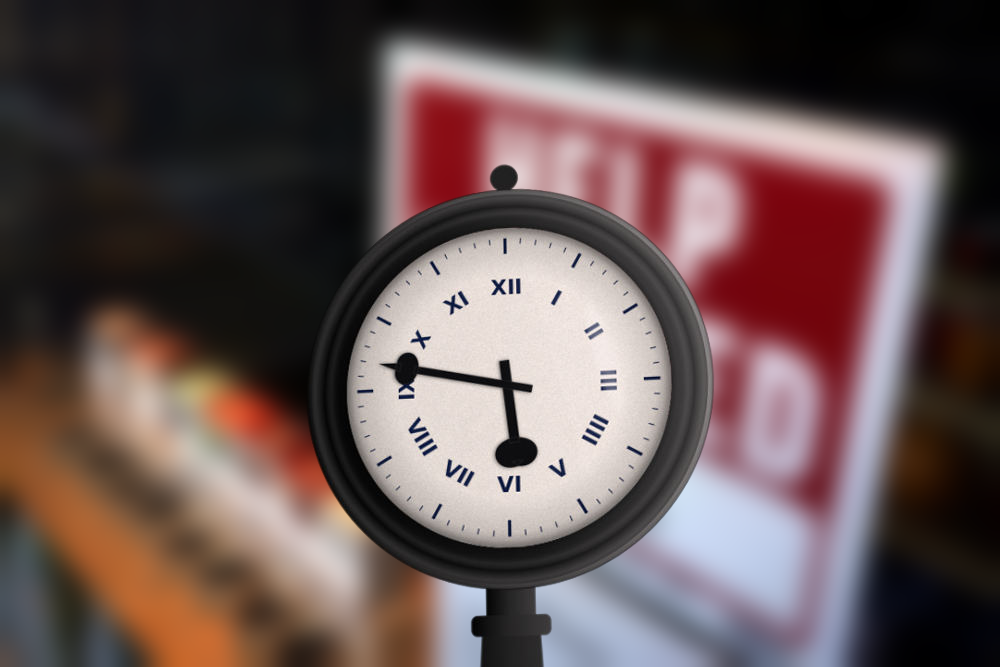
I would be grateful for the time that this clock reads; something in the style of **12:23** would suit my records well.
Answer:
**5:47**
